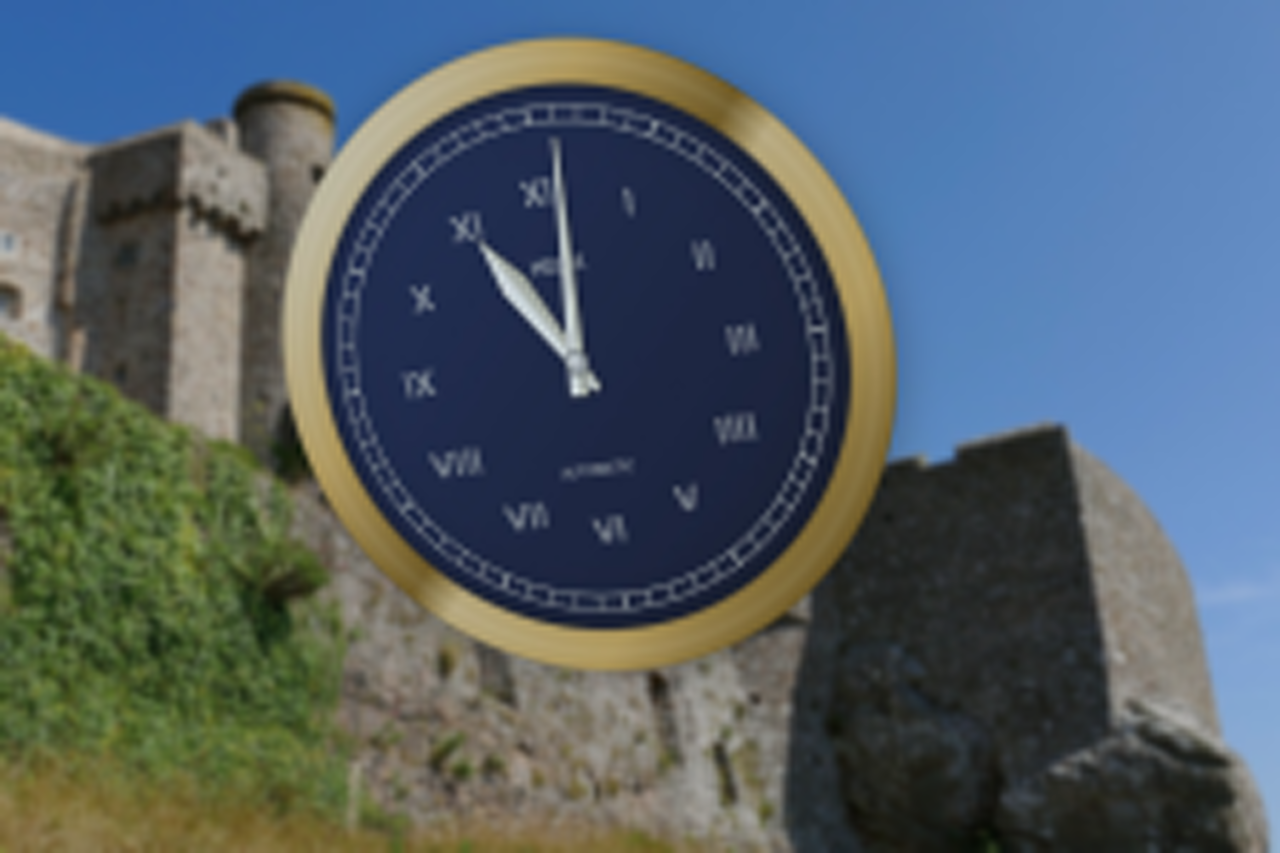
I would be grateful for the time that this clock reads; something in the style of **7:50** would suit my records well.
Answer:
**11:01**
